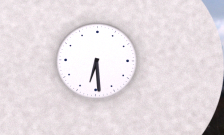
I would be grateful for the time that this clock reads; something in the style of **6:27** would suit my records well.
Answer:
**6:29**
